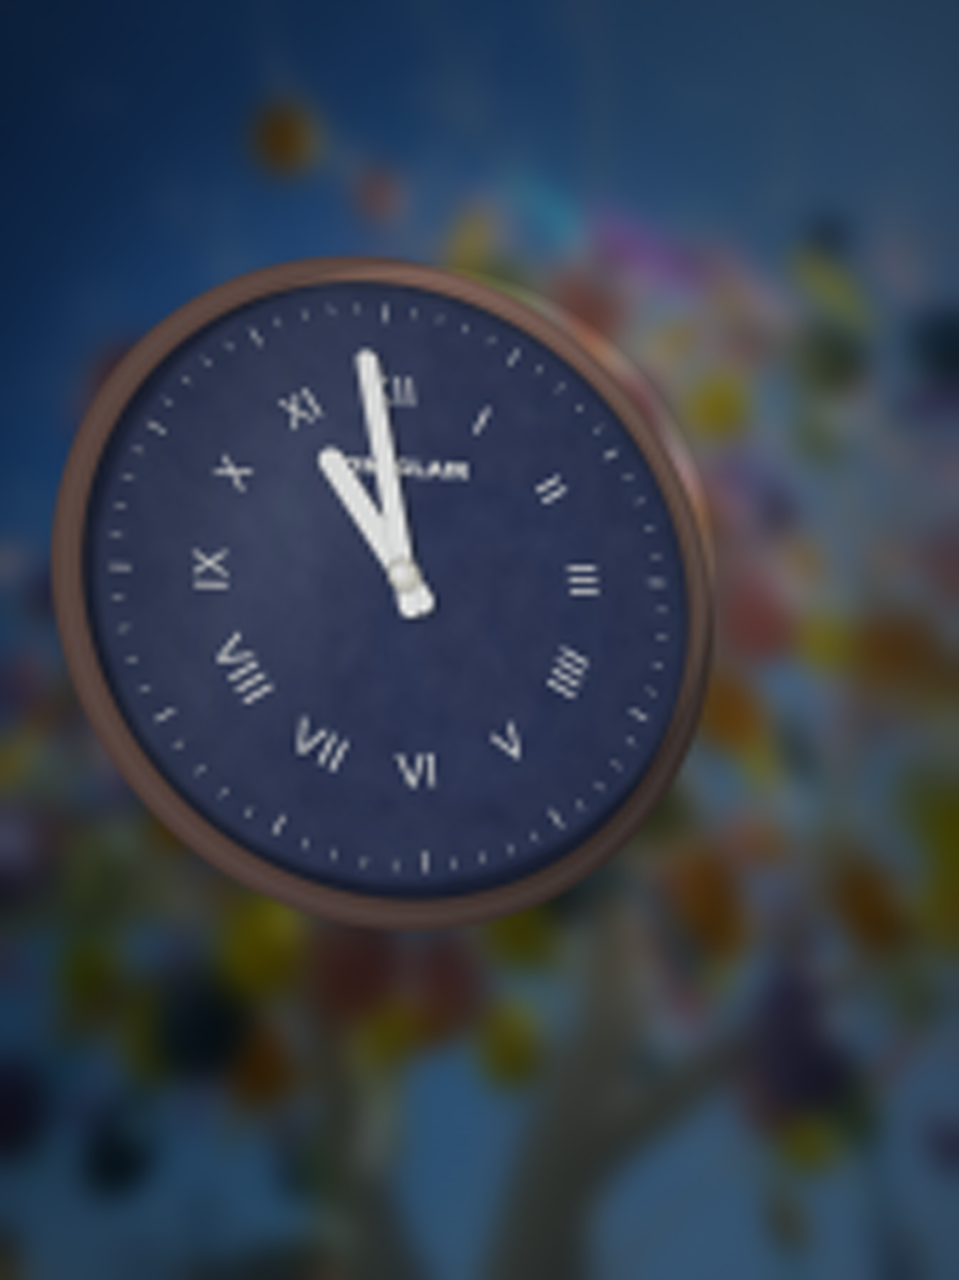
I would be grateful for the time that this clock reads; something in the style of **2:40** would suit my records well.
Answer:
**10:59**
